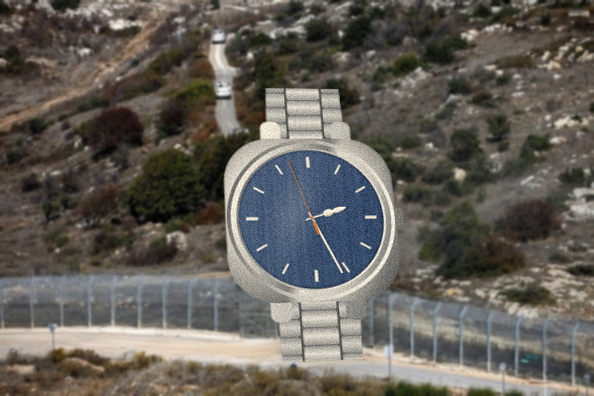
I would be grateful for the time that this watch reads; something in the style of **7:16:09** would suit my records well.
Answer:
**2:25:57**
